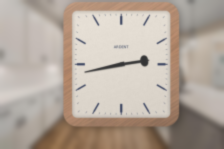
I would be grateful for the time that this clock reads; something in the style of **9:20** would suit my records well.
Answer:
**2:43**
